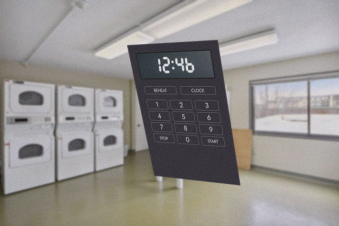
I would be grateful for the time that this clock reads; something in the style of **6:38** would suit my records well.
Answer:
**12:46**
